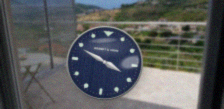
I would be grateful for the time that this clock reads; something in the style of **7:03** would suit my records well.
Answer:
**3:49**
